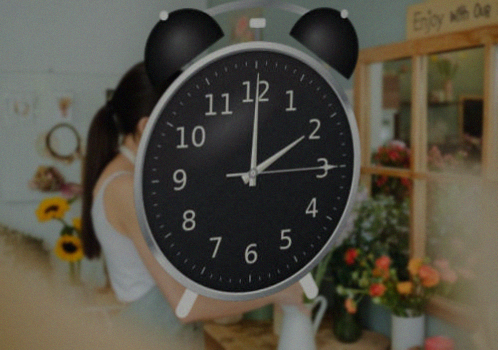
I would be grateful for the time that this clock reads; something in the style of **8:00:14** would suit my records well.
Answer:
**2:00:15**
